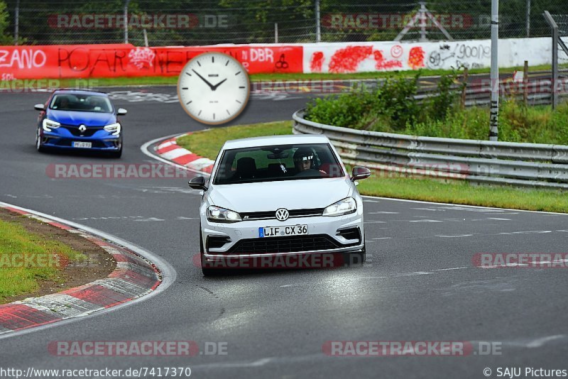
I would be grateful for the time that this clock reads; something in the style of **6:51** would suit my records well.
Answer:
**1:52**
